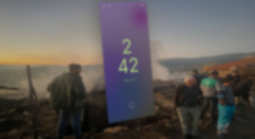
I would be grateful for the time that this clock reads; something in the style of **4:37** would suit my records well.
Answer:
**2:42**
